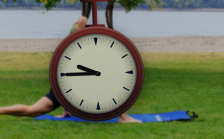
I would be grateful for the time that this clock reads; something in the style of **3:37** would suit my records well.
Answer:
**9:45**
